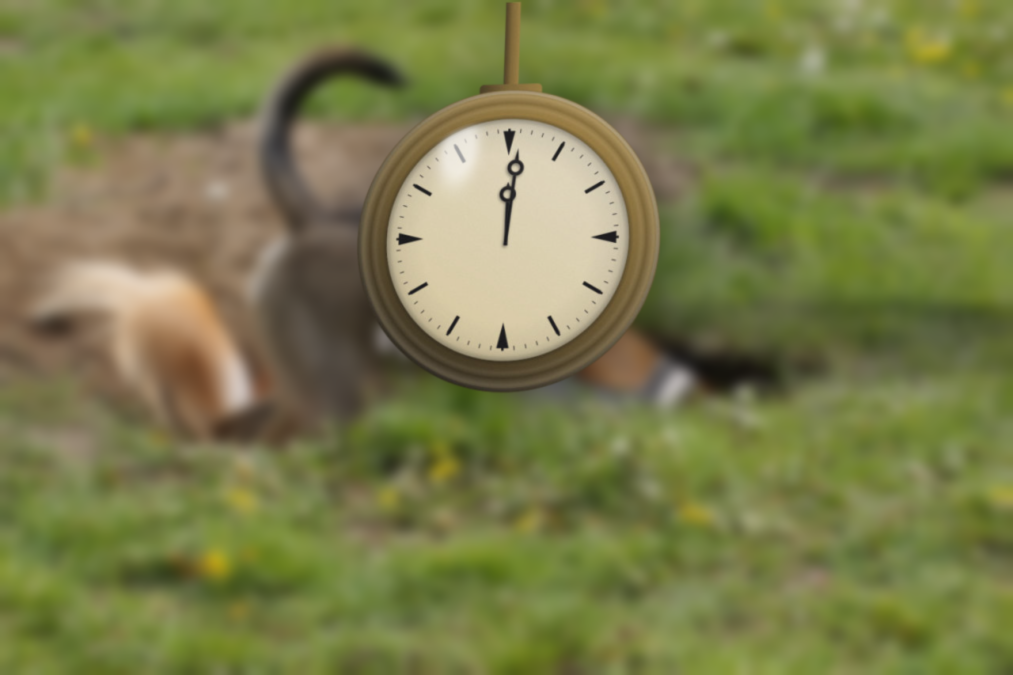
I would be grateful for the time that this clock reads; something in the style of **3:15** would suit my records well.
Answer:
**12:01**
